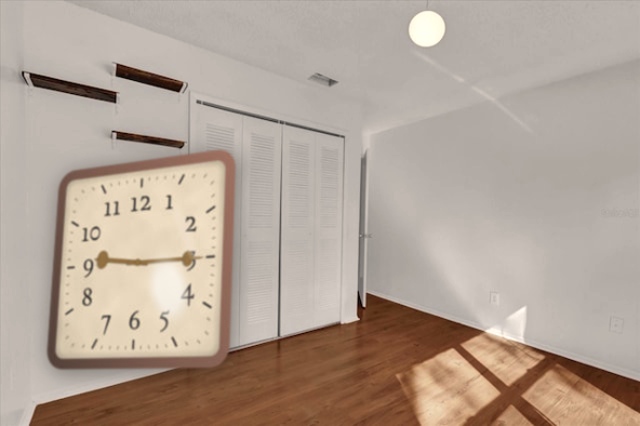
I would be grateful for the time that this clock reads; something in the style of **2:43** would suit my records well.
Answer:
**9:15**
